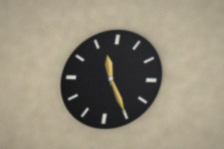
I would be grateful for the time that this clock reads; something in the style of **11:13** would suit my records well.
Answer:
**11:25**
